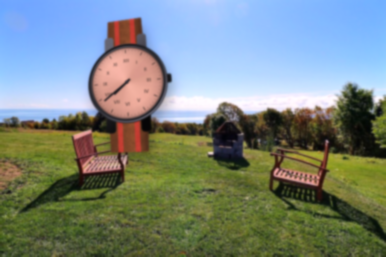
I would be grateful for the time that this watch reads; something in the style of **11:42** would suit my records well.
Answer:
**7:39**
